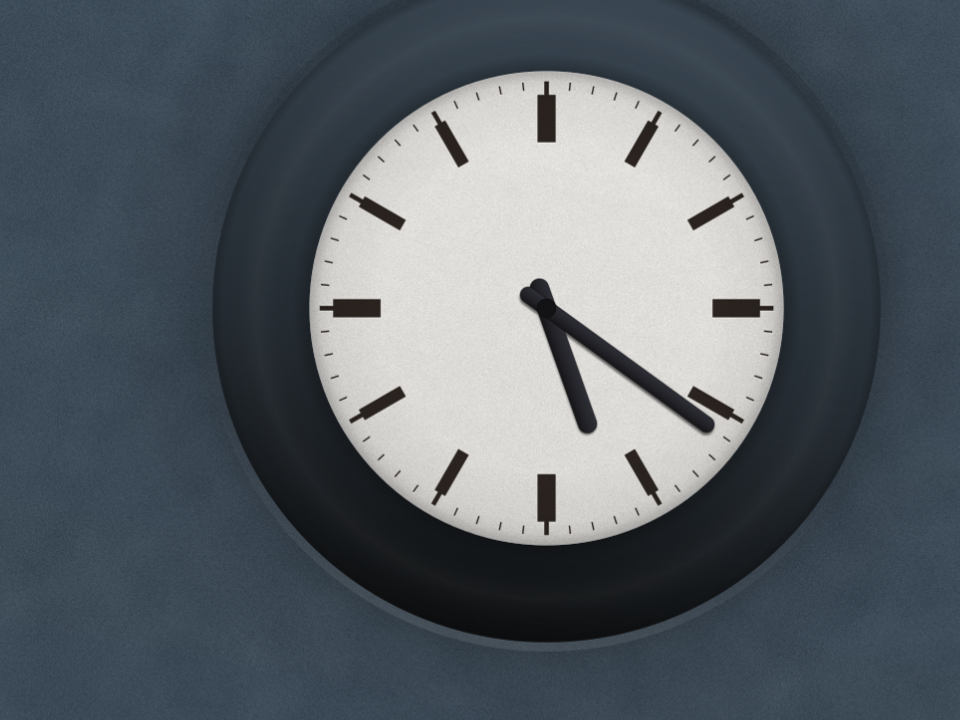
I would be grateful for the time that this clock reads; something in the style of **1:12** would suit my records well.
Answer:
**5:21**
